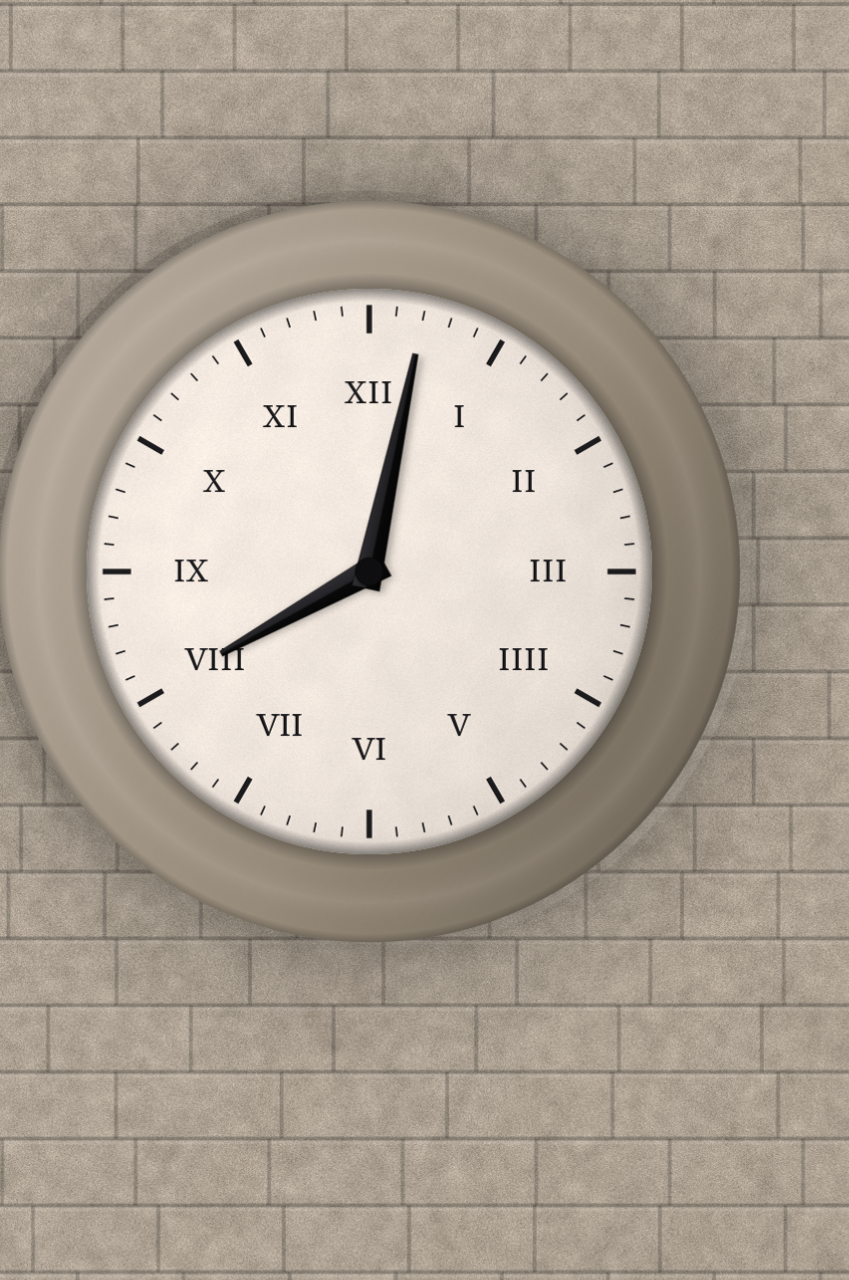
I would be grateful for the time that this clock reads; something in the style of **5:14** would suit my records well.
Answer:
**8:02**
